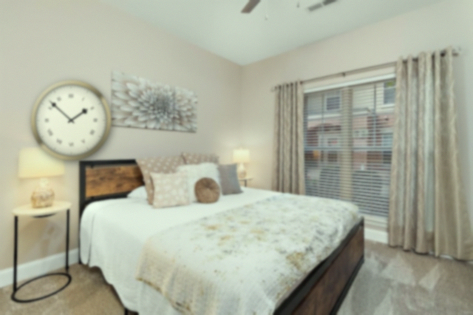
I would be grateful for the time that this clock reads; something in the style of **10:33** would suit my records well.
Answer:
**1:52**
